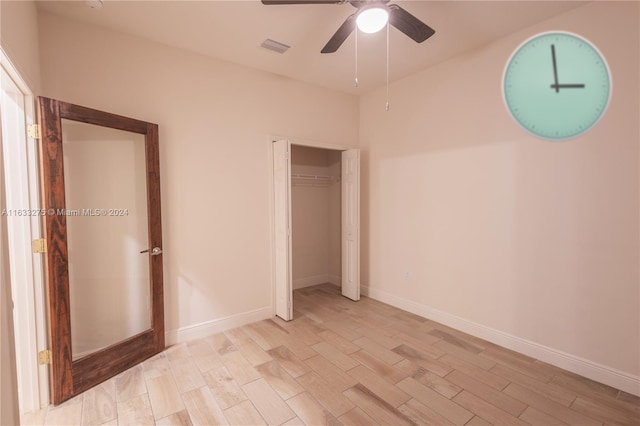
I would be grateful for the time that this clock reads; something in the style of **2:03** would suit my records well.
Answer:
**2:59**
